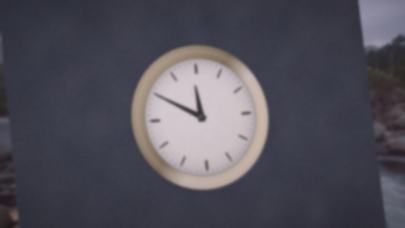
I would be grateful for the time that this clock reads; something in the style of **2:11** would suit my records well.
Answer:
**11:50**
